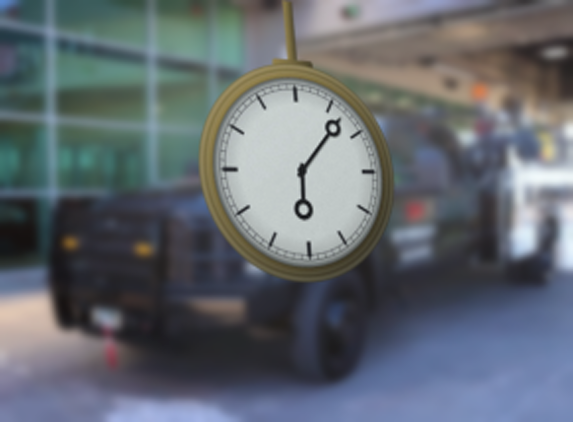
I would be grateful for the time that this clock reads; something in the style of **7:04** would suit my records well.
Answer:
**6:07**
